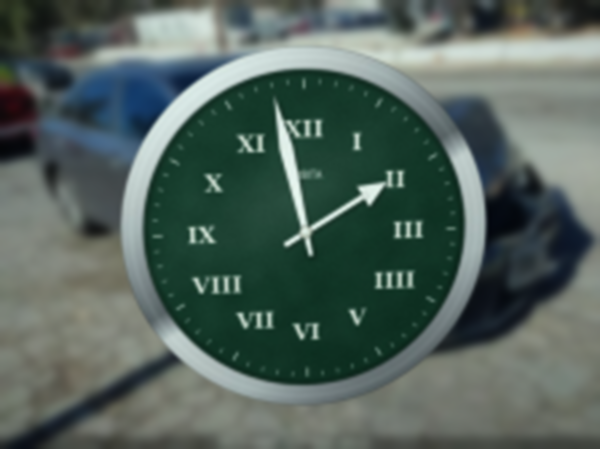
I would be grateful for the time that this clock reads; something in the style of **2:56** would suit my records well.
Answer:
**1:58**
